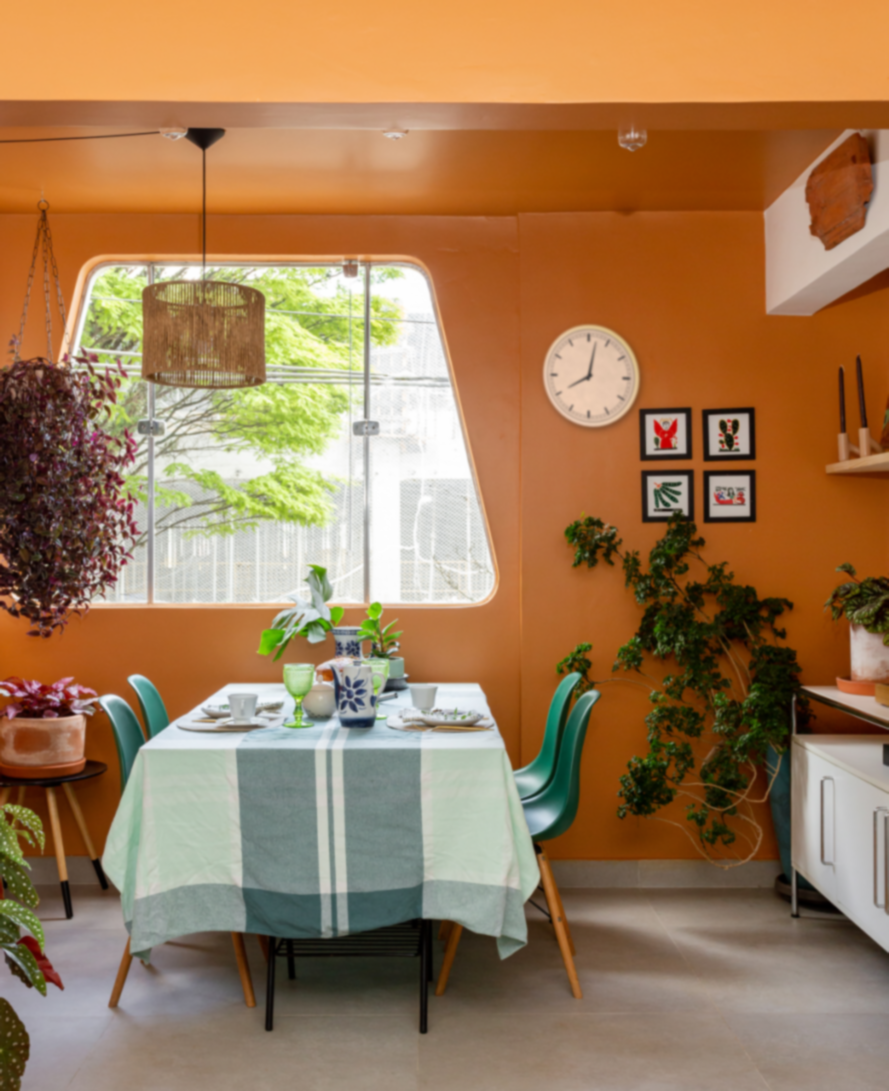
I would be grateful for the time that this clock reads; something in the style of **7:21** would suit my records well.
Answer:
**8:02**
